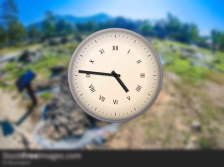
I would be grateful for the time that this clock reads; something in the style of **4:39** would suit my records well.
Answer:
**4:46**
